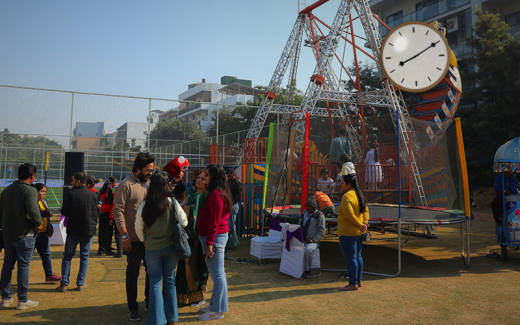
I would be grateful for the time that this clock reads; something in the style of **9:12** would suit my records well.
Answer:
**8:10**
